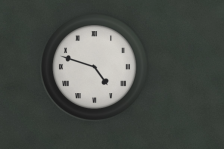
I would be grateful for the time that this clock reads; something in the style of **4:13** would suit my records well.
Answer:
**4:48**
